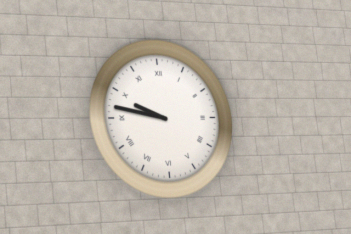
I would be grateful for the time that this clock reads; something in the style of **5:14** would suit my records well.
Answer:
**9:47**
